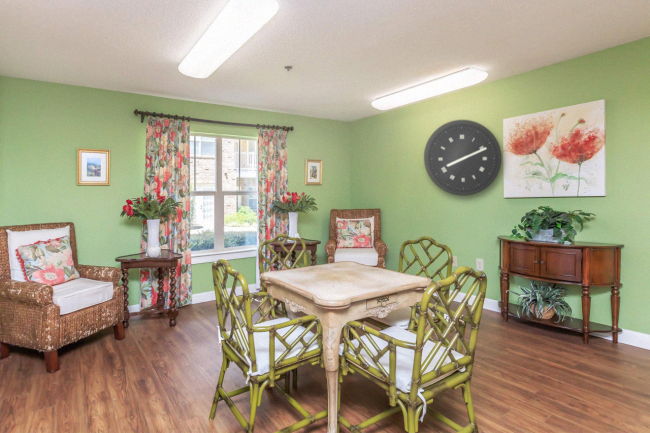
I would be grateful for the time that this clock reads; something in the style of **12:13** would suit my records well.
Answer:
**8:11**
